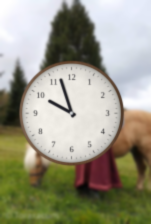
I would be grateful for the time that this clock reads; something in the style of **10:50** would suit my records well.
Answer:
**9:57**
